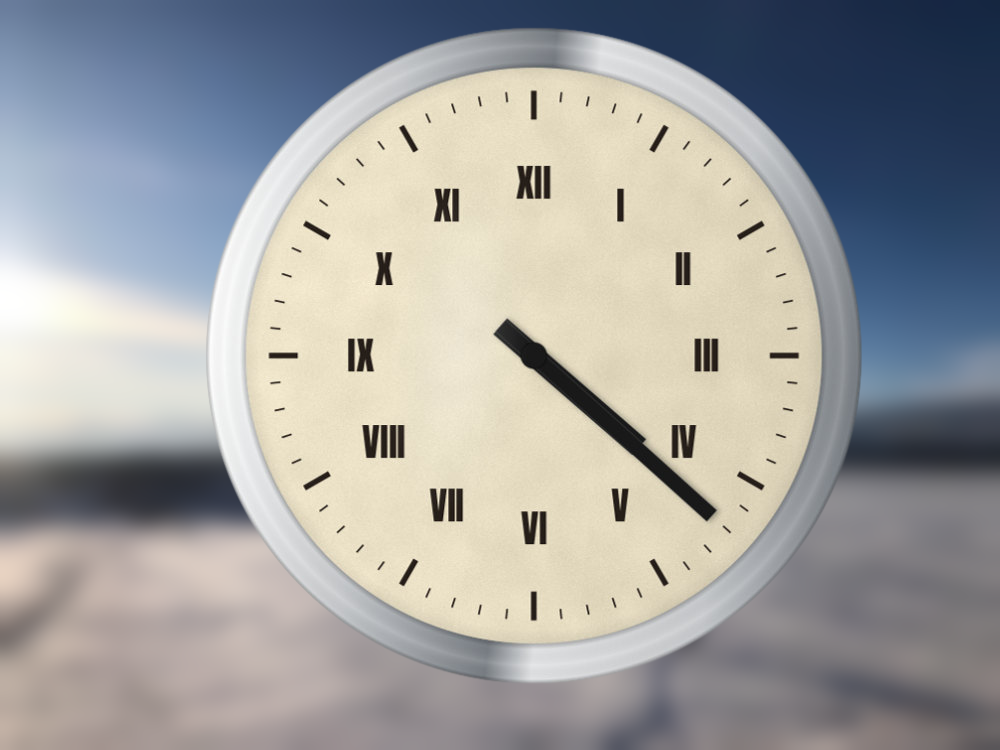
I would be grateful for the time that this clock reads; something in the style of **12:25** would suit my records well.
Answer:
**4:22**
